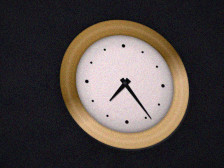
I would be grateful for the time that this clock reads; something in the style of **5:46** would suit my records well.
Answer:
**7:24**
